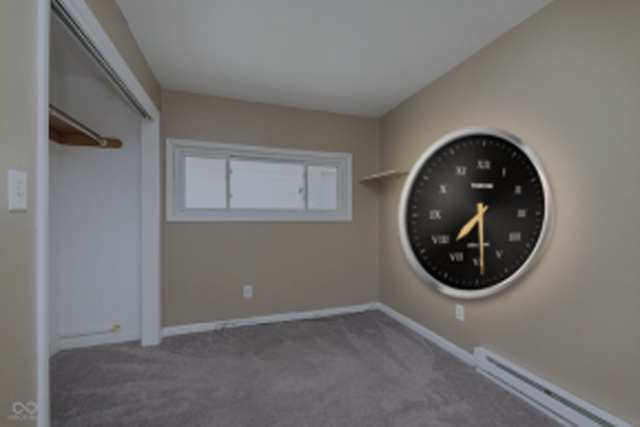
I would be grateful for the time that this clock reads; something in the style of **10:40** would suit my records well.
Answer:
**7:29**
